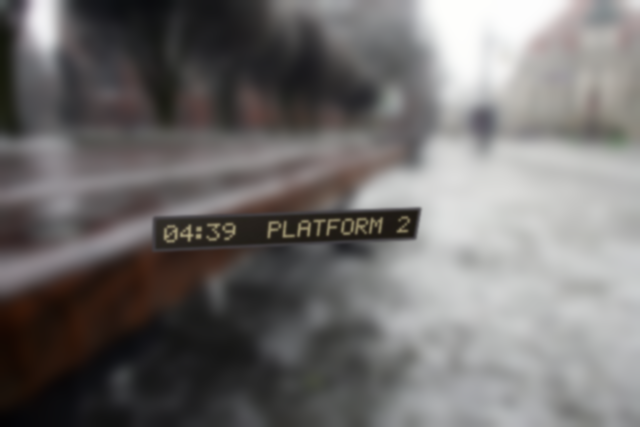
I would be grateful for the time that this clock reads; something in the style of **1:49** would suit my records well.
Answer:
**4:39**
